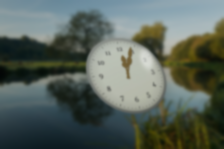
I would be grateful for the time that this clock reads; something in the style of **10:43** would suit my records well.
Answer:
**12:04**
